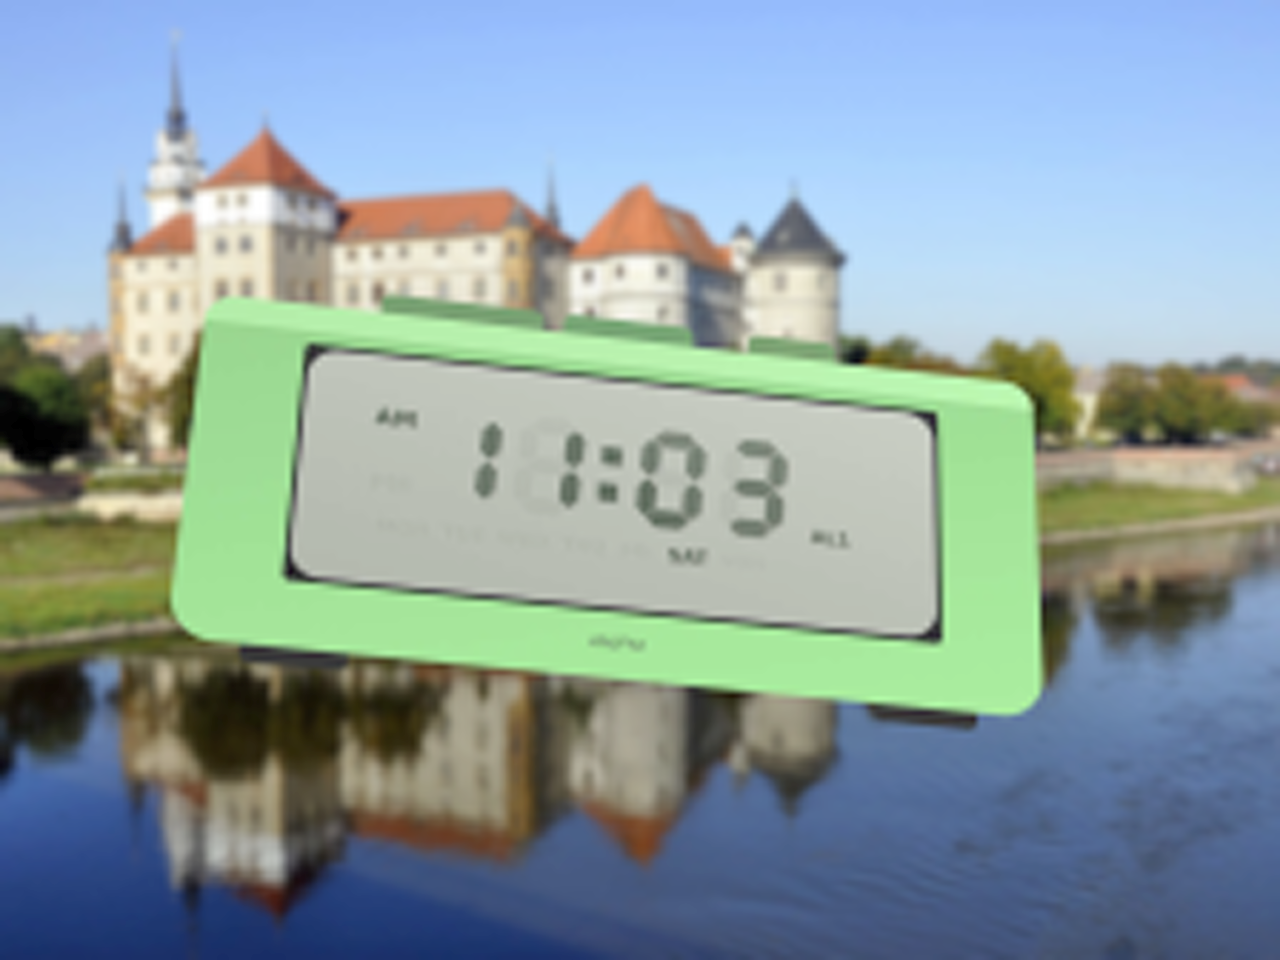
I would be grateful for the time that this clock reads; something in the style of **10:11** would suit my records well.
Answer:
**11:03**
